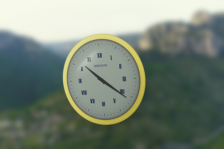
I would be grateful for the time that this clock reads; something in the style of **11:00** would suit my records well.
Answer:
**10:21**
